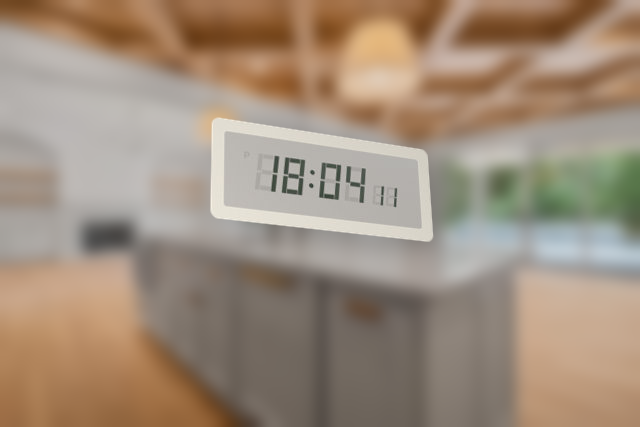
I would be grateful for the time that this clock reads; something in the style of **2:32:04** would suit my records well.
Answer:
**18:04:11**
